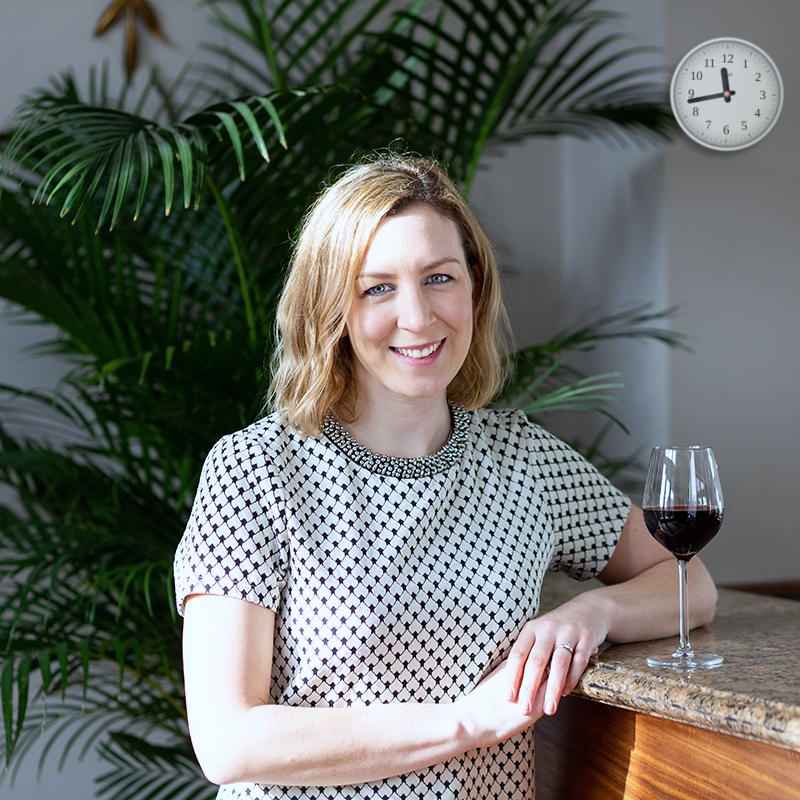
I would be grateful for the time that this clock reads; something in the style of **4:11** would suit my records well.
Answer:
**11:43**
